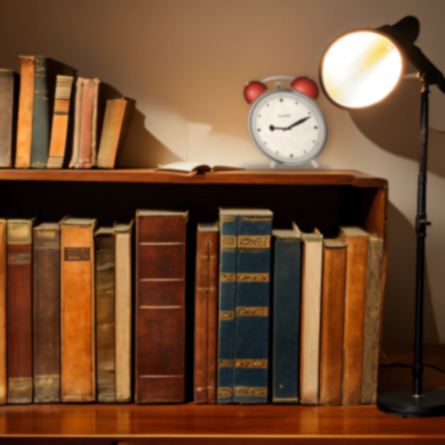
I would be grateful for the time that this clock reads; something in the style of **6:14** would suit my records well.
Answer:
**9:11**
